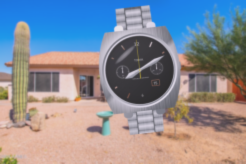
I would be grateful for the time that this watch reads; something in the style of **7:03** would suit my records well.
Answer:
**8:11**
